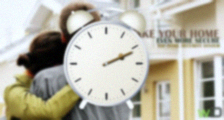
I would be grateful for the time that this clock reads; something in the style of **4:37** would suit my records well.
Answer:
**2:11**
